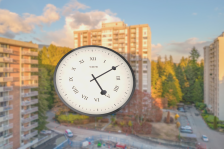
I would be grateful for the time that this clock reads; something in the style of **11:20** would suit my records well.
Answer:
**5:10**
